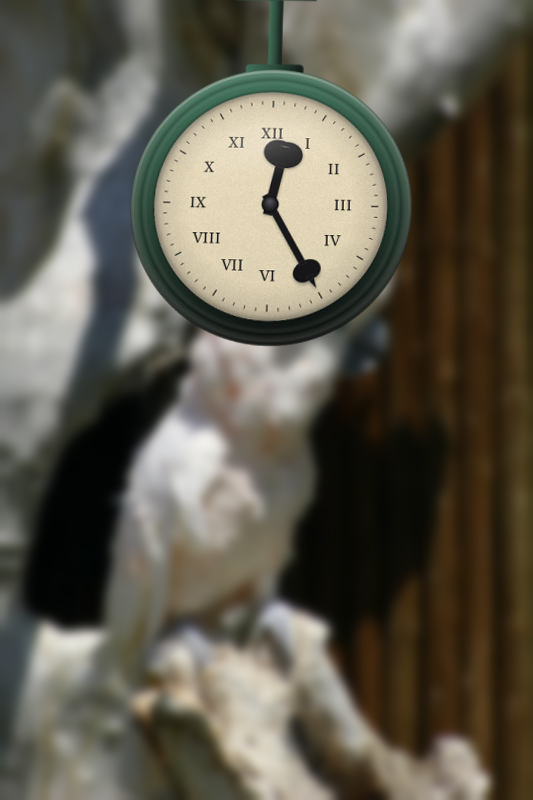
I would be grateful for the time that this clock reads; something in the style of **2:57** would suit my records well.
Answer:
**12:25**
